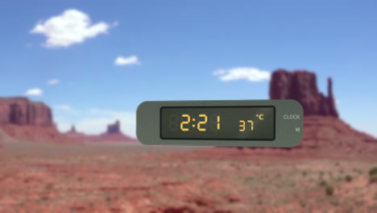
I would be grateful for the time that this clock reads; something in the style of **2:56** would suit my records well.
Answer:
**2:21**
